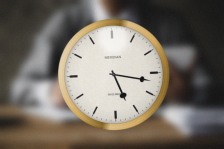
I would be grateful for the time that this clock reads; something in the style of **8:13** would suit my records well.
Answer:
**5:17**
